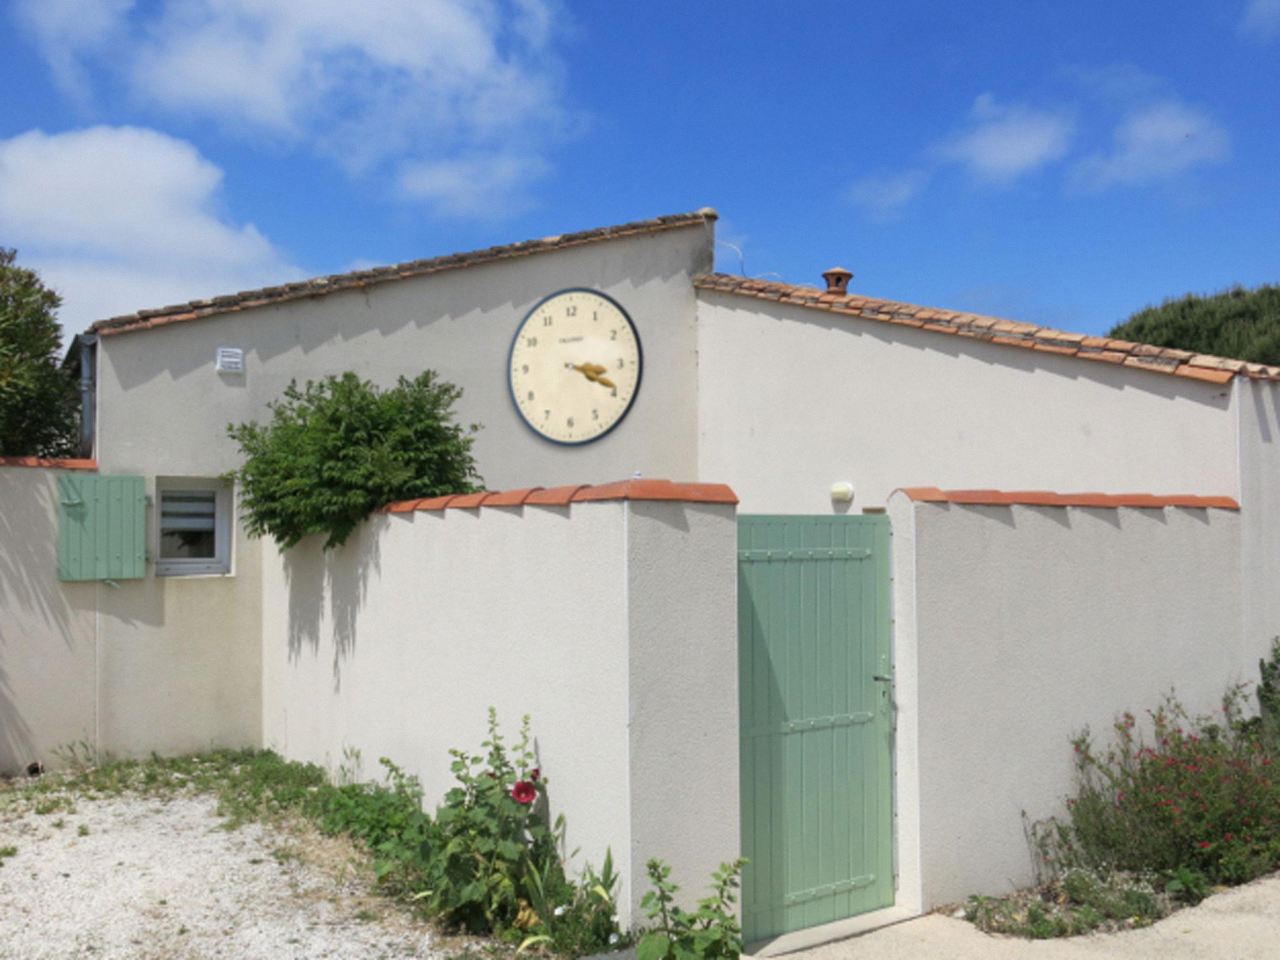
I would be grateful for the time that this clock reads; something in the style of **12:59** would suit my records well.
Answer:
**3:19**
